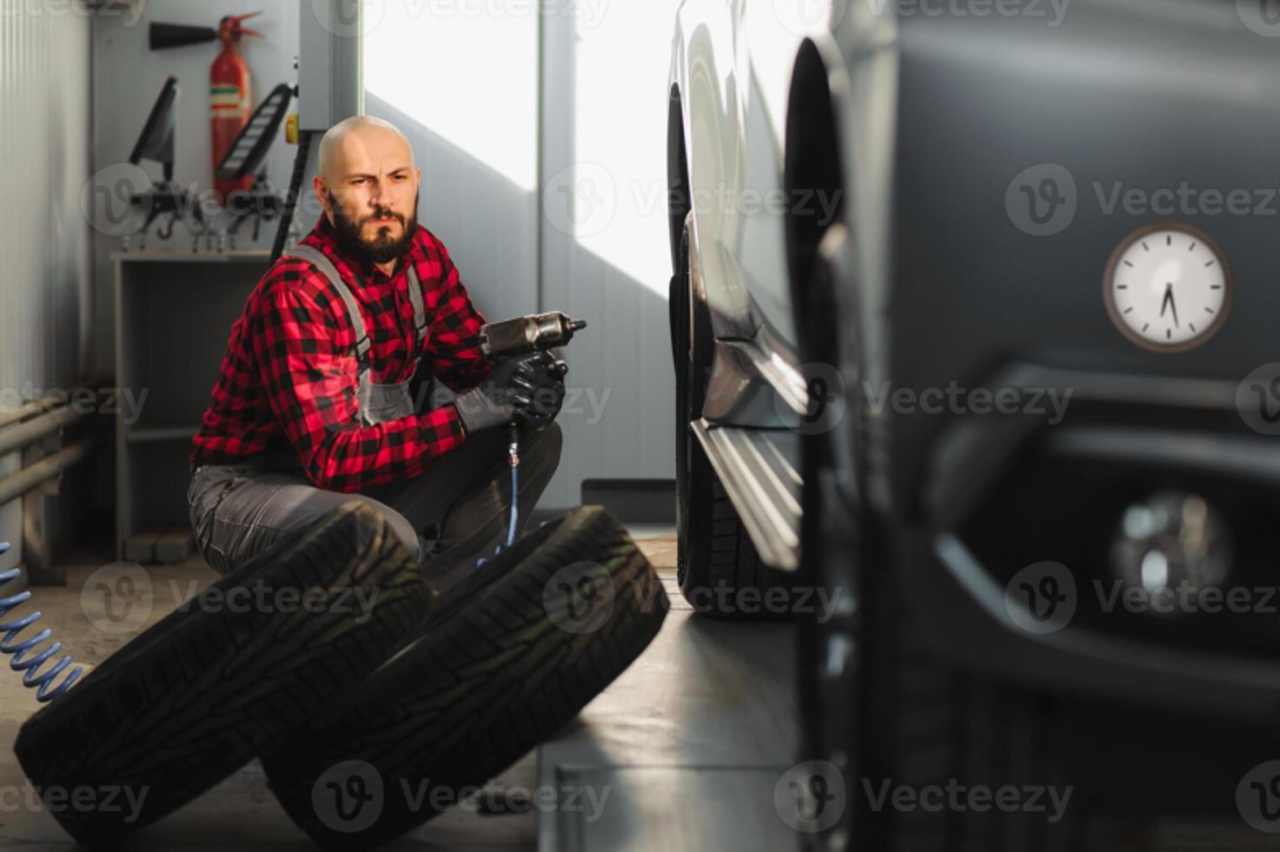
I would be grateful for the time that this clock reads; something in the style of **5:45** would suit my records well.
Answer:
**6:28**
